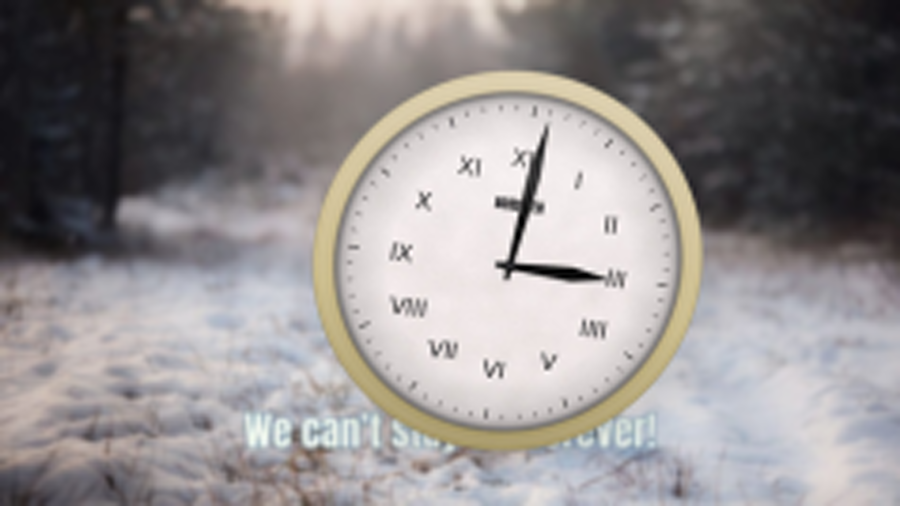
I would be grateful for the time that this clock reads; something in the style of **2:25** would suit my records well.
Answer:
**3:01**
